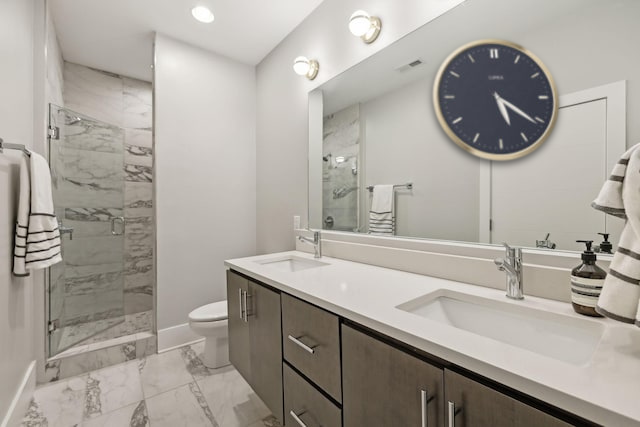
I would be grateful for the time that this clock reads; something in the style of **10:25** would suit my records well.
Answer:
**5:21**
